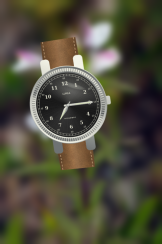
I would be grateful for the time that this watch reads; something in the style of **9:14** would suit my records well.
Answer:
**7:15**
